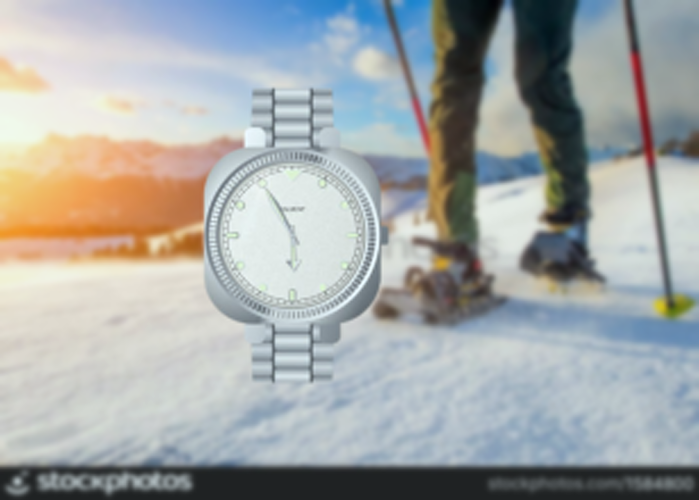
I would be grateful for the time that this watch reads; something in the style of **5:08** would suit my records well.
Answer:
**5:55**
